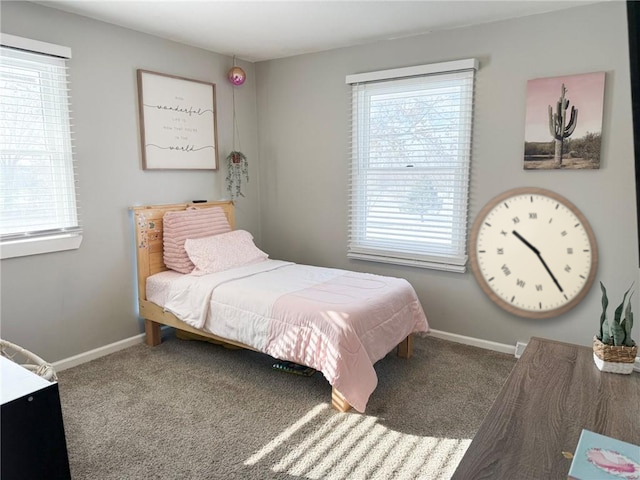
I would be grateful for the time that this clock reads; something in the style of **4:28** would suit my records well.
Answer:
**10:25**
